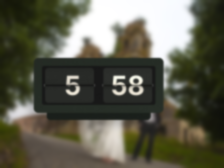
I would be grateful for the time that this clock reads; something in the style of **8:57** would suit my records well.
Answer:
**5:58**
